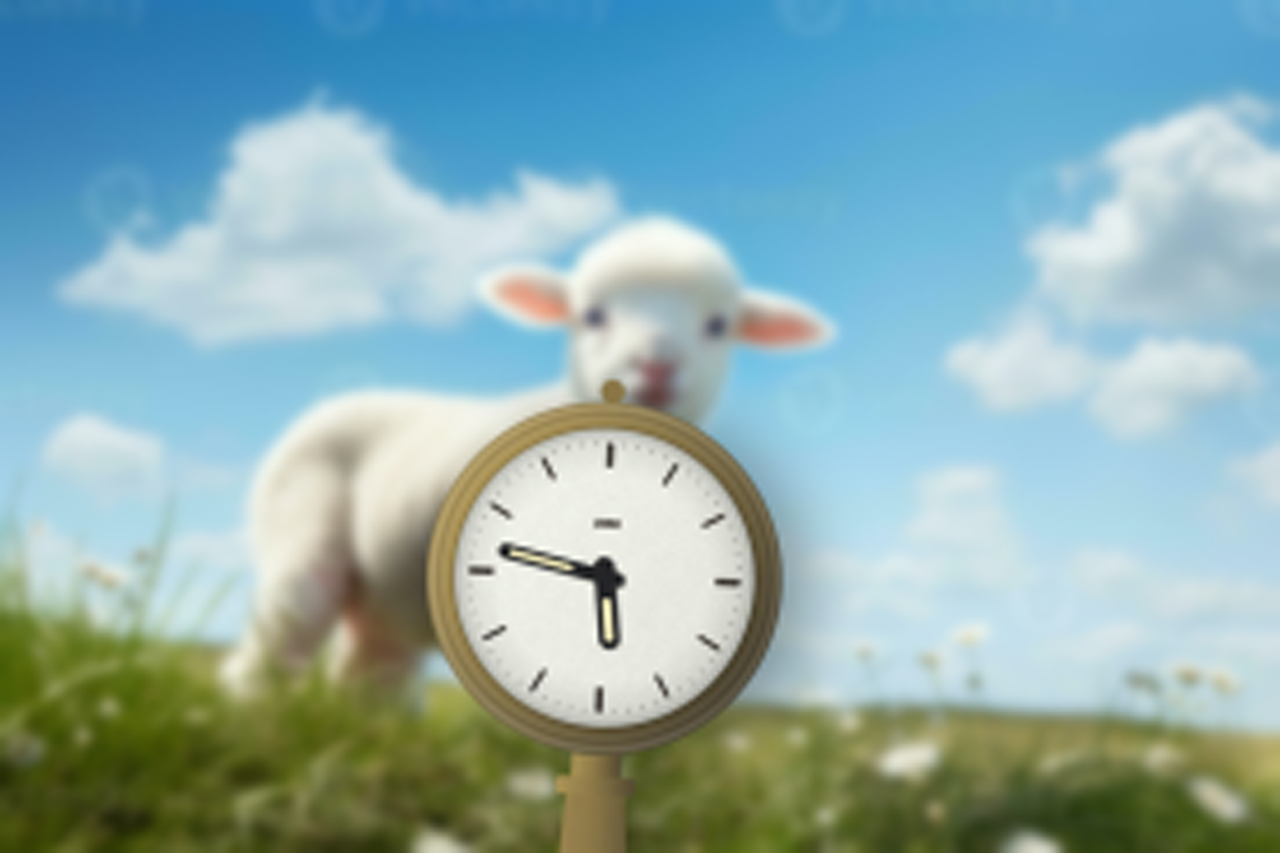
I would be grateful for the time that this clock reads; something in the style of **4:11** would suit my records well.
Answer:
**5:47**
